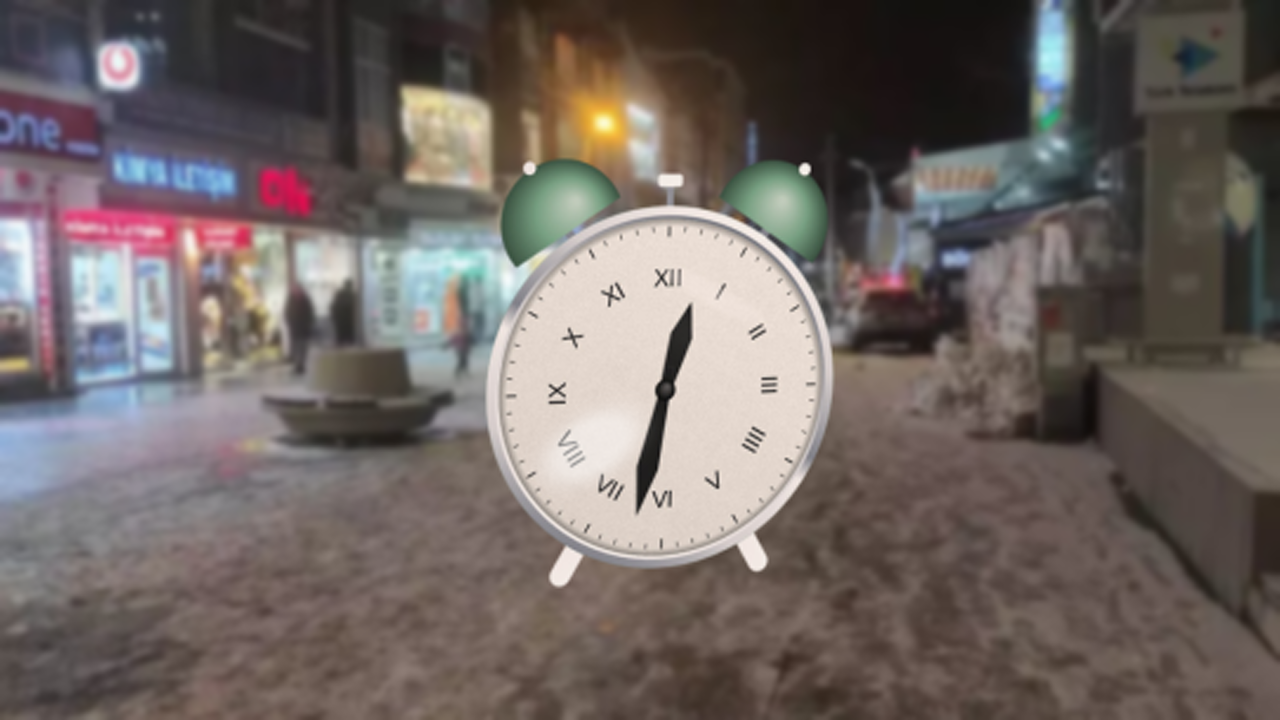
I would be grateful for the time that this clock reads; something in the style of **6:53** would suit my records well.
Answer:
**12:32**
